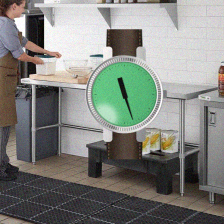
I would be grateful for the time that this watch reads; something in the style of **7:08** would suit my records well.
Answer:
**11:27**
